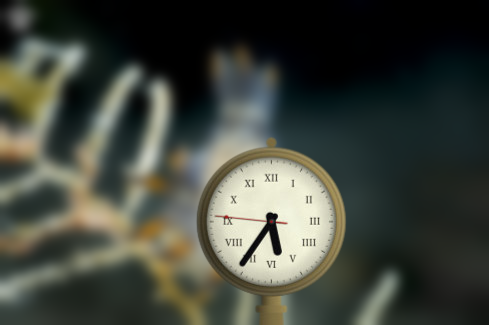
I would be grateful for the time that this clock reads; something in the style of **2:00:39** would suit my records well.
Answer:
**5:35:46**
